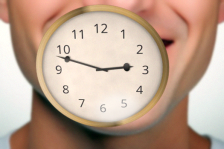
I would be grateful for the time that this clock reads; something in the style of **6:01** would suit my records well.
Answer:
**2:48**
